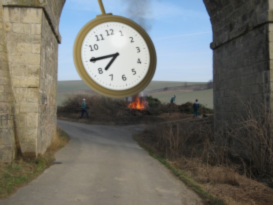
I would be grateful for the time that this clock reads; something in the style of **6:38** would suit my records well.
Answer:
**7:45**
